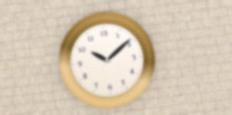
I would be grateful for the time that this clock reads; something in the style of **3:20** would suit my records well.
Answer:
**10:09**
